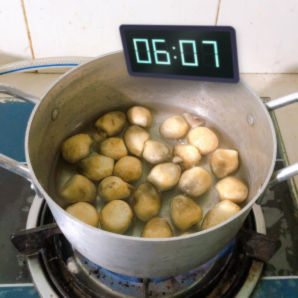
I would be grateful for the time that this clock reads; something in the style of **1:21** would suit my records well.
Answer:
**6:07**
